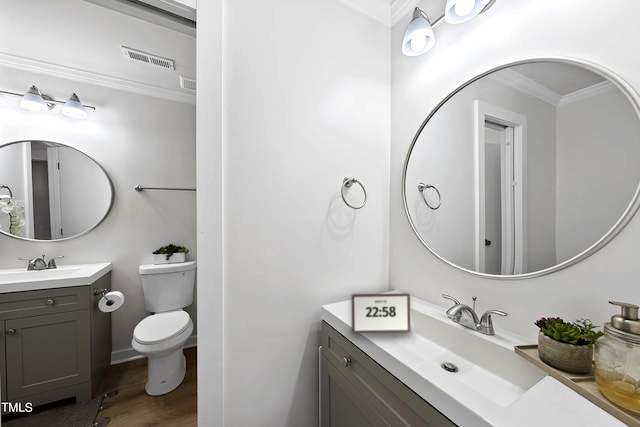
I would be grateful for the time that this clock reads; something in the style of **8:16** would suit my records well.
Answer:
**22:58**
